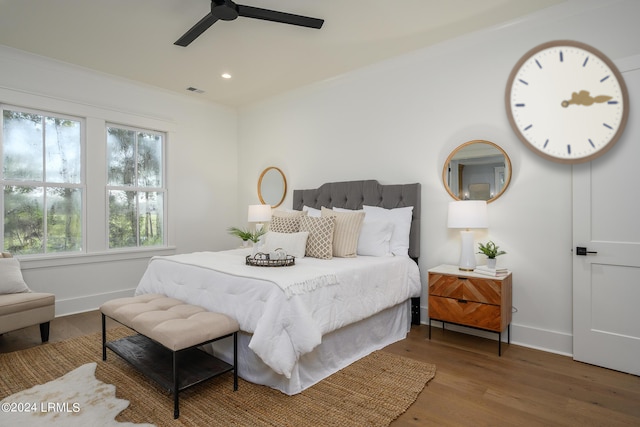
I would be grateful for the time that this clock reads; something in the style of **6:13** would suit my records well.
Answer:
**2:14**
